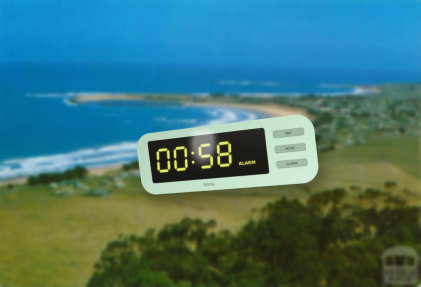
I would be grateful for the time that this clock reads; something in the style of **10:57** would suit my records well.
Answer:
**0:58**
